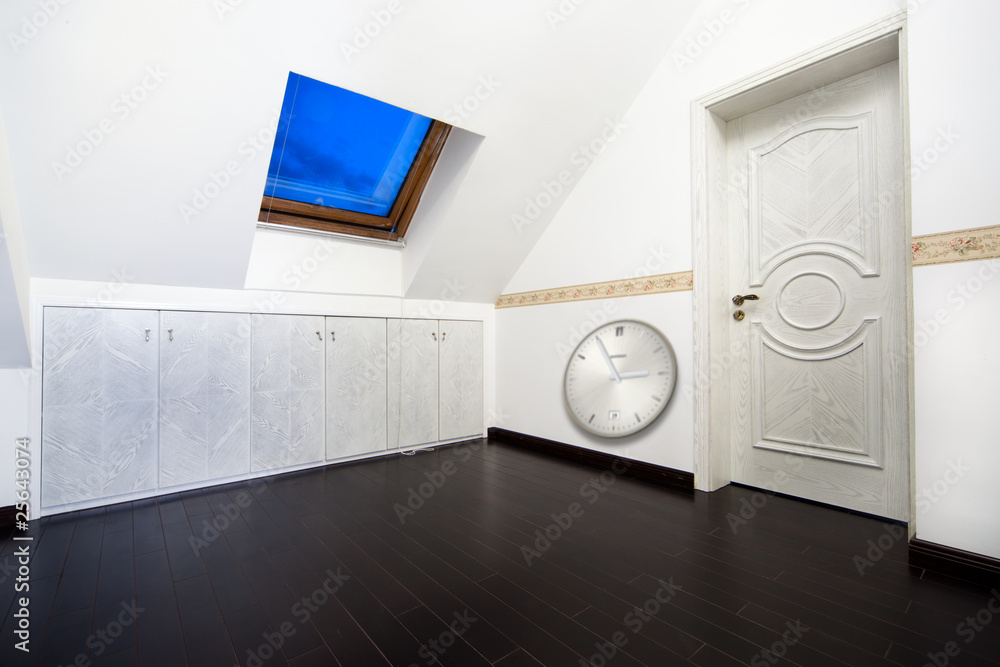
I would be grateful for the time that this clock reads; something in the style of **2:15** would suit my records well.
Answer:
**2:55**
